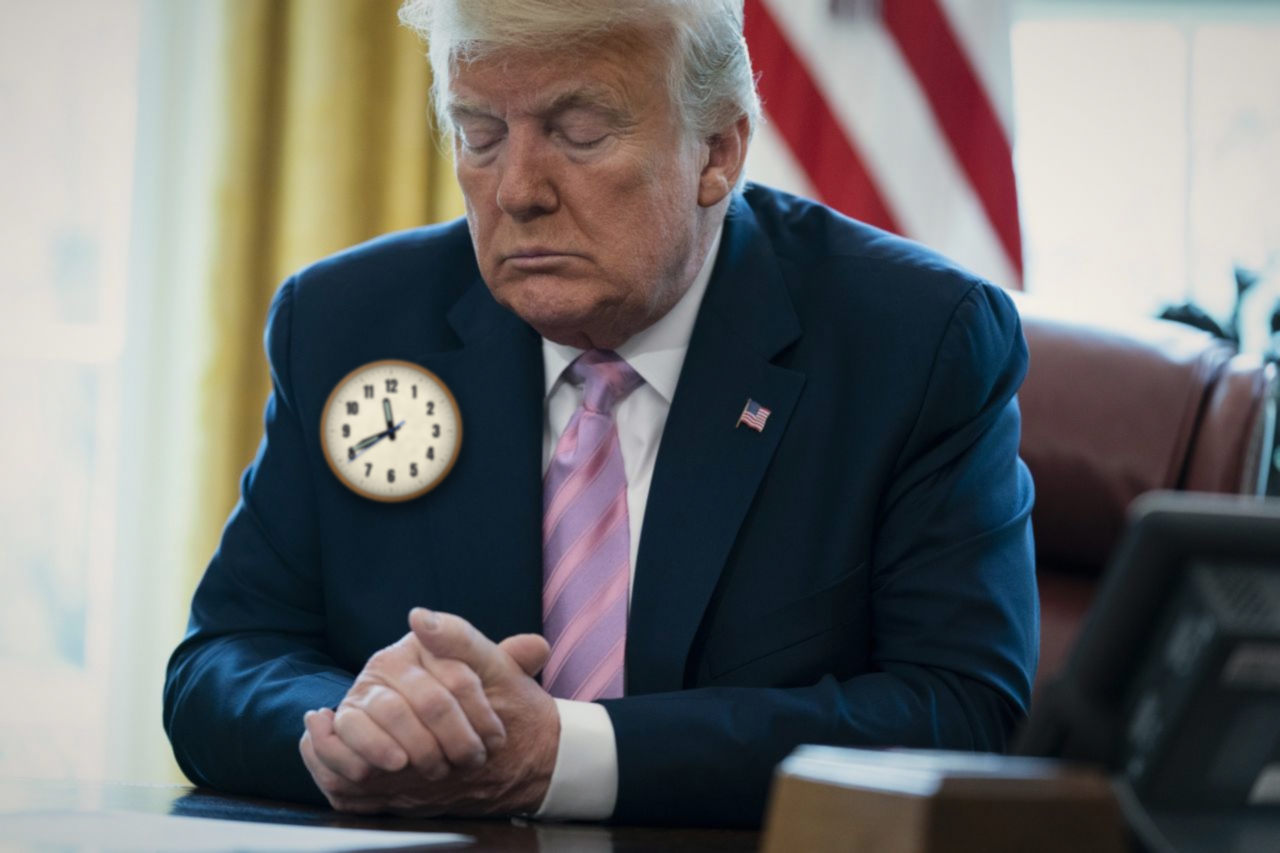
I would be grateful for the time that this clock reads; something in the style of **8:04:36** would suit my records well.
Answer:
**11:40:39**
